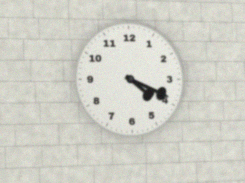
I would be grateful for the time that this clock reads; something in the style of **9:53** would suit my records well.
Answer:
**4:19**
